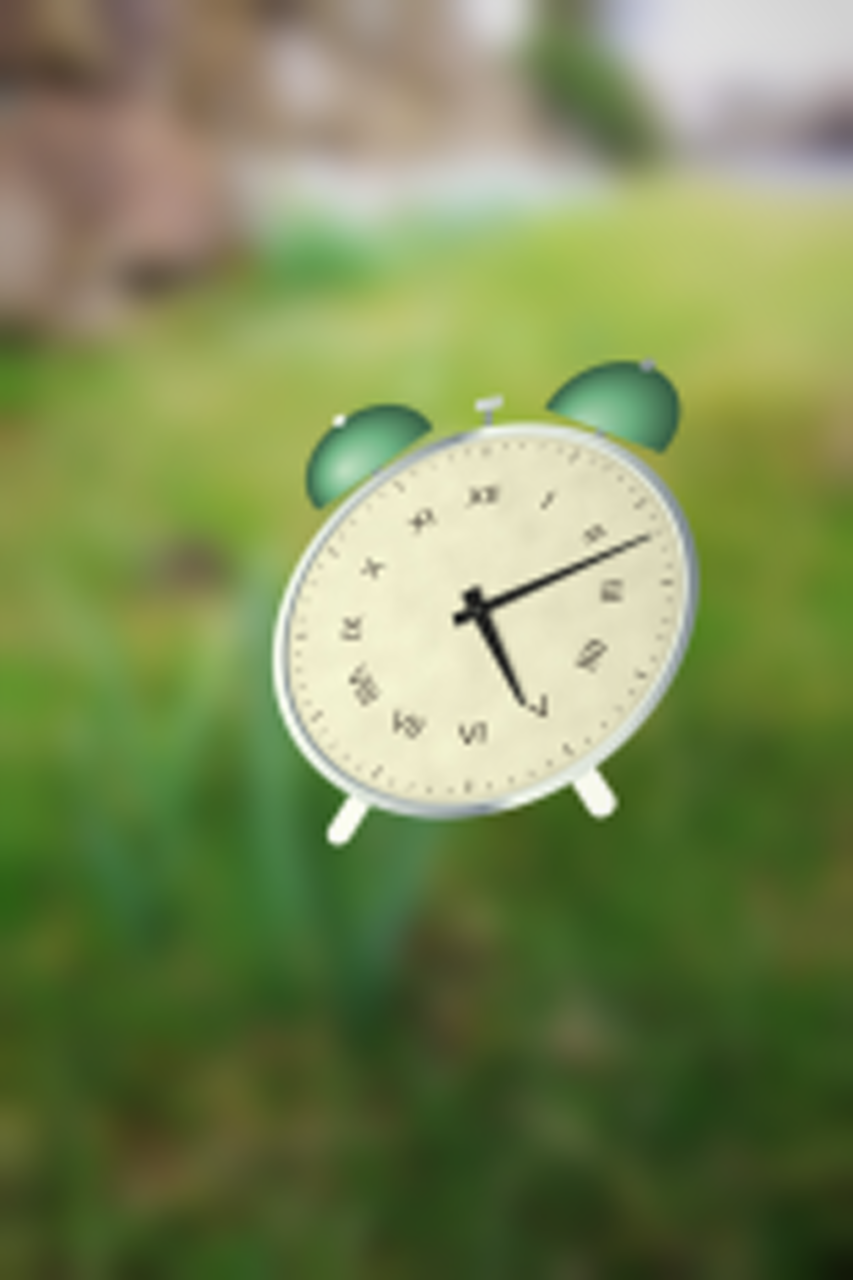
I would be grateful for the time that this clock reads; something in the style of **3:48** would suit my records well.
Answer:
**5:12**
